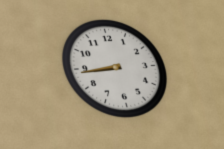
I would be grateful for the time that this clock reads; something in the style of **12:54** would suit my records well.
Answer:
**8:44**
